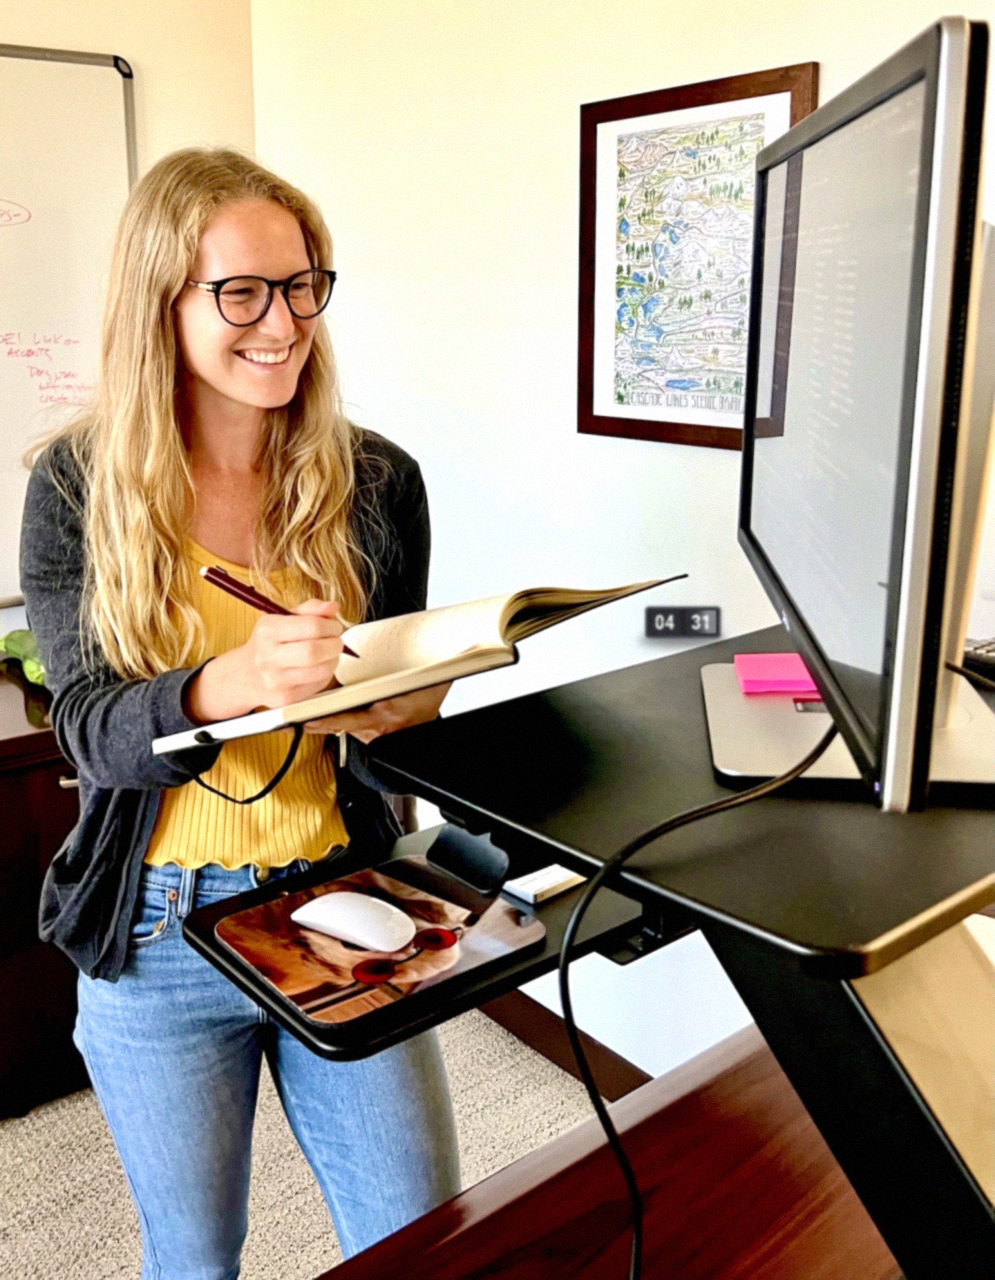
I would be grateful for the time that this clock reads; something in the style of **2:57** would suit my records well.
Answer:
**4:31**
